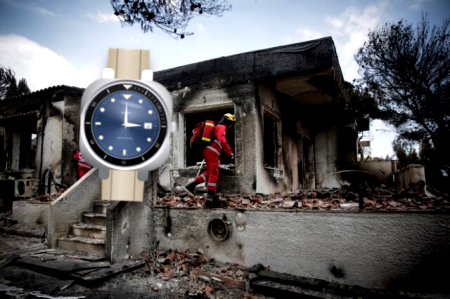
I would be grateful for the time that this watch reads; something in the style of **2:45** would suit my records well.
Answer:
**3:00**
